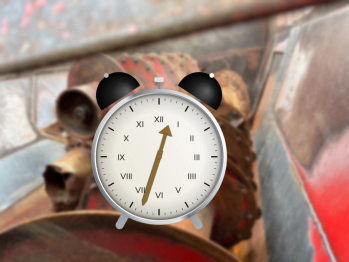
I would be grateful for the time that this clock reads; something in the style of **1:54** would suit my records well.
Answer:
**12:33**
